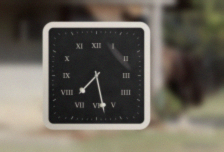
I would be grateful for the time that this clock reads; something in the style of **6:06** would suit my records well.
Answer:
**7:28**
